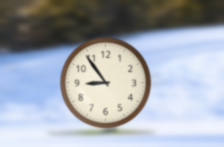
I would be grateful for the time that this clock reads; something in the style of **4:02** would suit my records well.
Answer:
**8:54**
